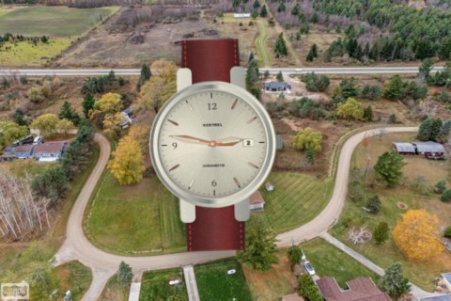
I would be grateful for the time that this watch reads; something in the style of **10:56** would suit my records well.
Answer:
**2:47**
